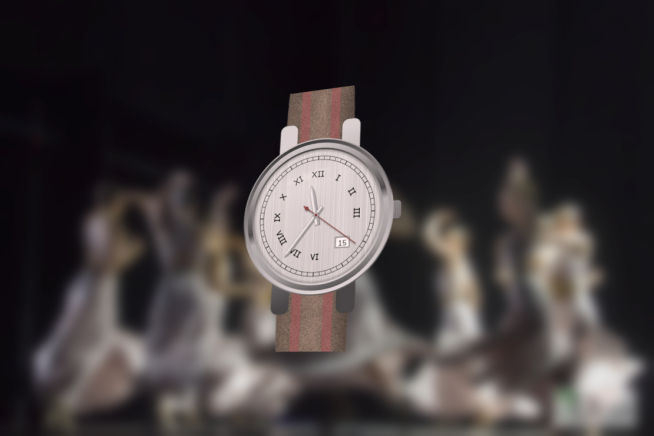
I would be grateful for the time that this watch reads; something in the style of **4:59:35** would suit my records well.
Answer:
**11:36:21**
